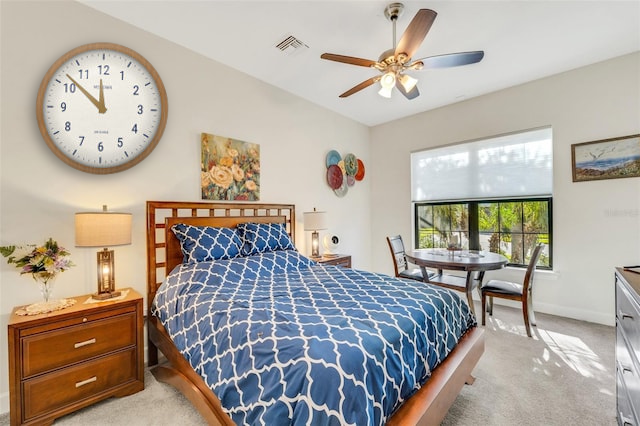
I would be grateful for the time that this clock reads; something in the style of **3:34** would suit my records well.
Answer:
**11:52**
